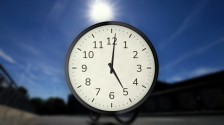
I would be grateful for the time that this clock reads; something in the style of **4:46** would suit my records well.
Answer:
**5:01**
